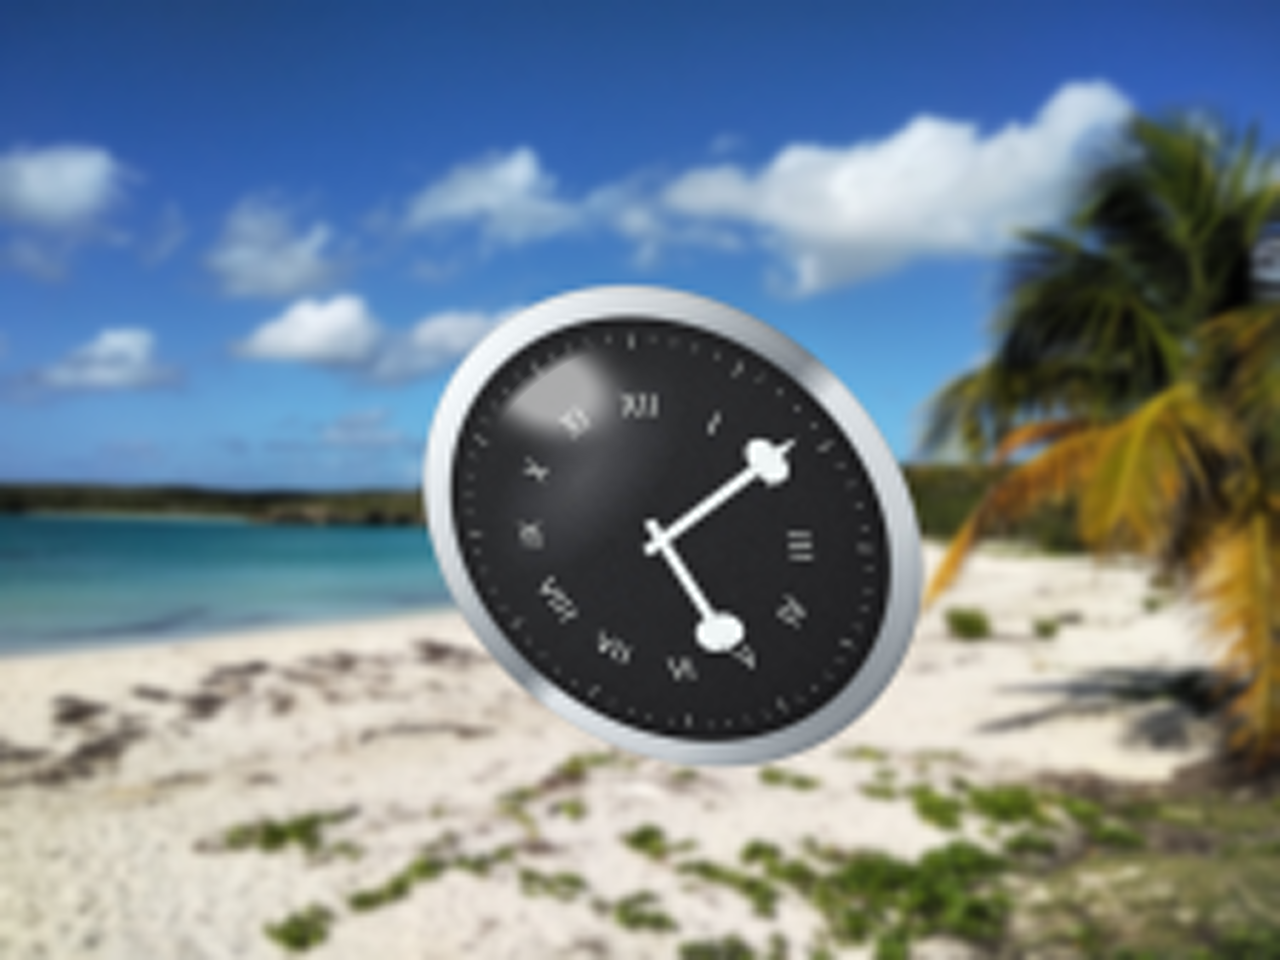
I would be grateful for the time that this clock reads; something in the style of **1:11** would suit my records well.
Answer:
**5:09**
